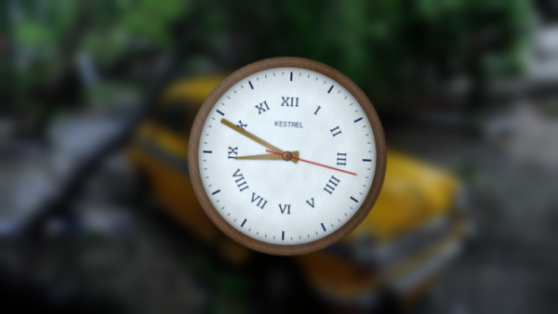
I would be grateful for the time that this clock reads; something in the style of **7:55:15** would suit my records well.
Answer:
**8:49:17**
